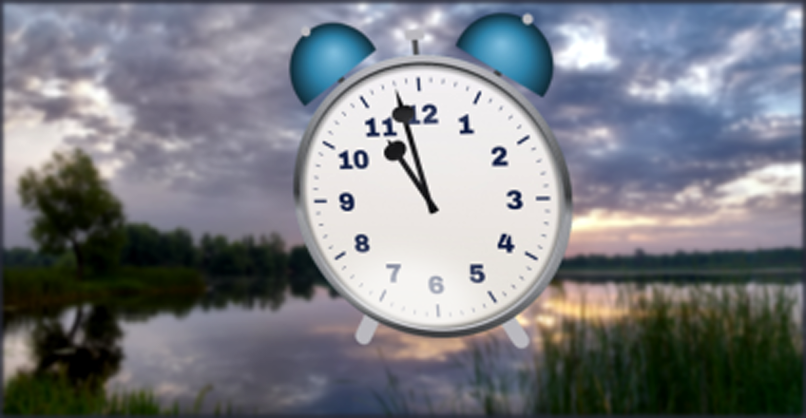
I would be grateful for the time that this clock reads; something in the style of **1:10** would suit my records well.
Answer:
**10:58**
